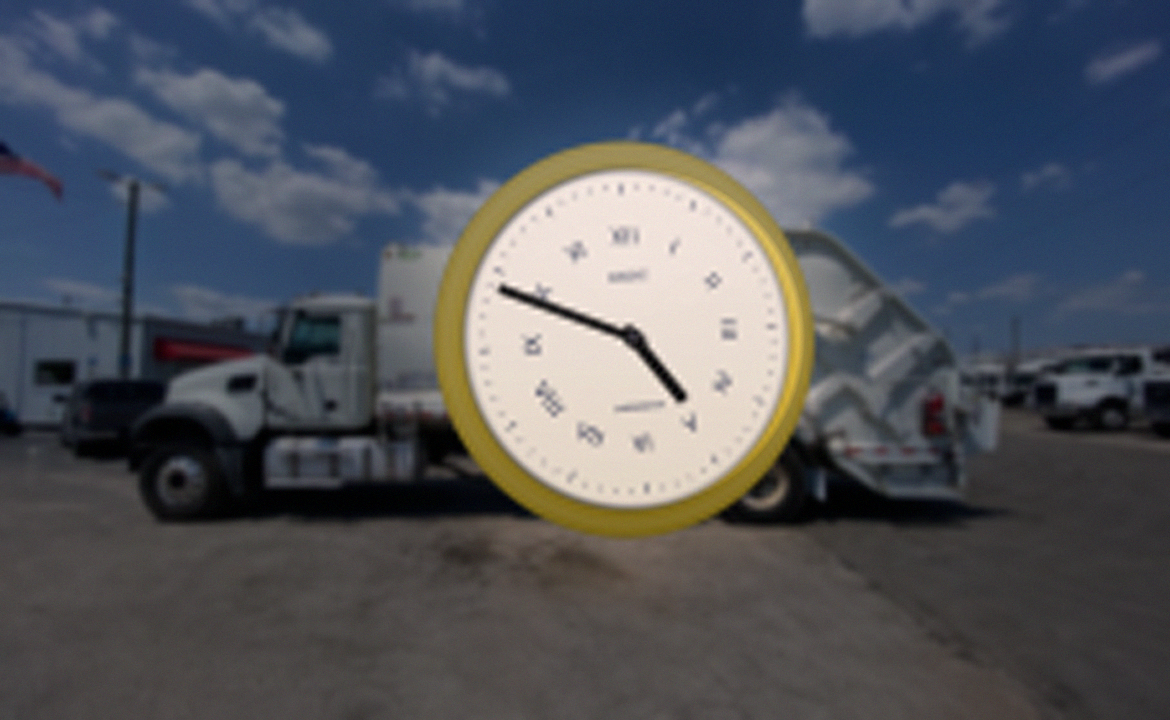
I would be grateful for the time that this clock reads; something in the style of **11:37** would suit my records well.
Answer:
**4:49**
